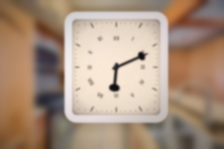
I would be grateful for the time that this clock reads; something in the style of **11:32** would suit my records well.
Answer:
**6:11**
